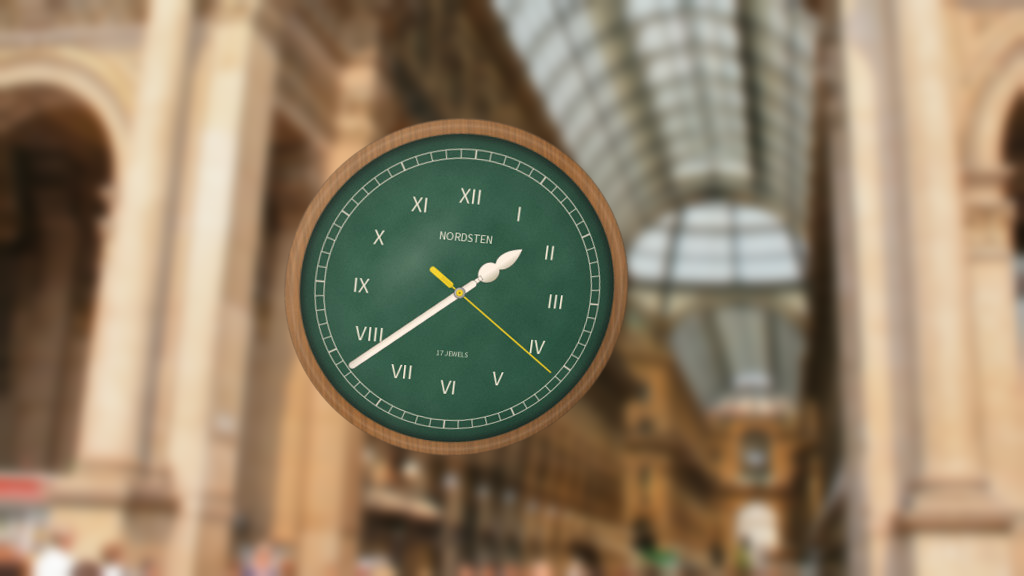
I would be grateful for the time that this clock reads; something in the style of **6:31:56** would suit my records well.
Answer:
**1:38:21**
